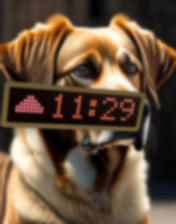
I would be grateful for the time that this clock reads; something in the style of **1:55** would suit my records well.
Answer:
**11:29**
